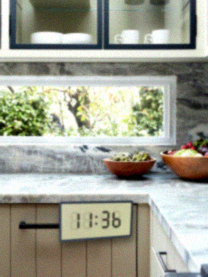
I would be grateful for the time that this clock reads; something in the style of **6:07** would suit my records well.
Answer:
**11:36**
